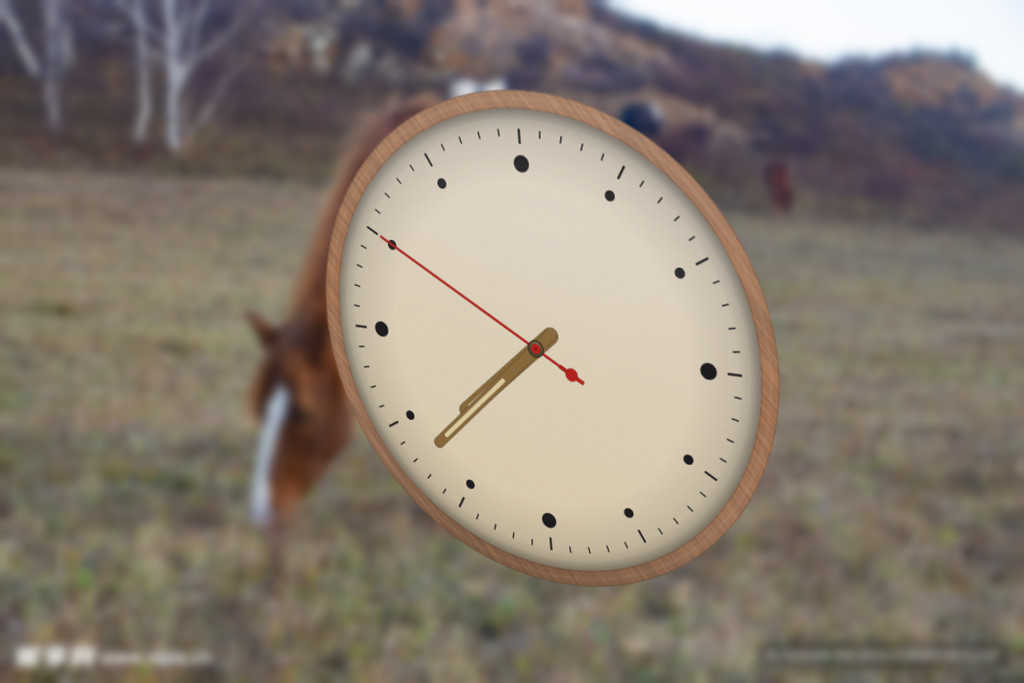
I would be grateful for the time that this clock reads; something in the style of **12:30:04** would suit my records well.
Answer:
**7:37:50**
